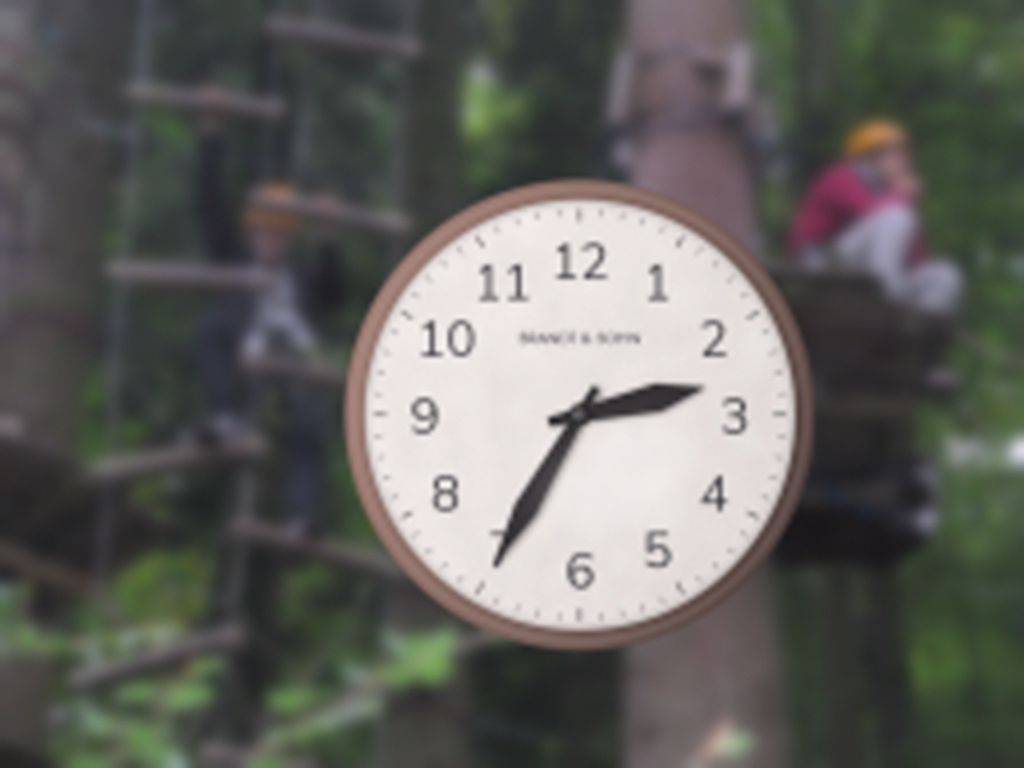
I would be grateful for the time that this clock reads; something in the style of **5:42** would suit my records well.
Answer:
**2:35**
